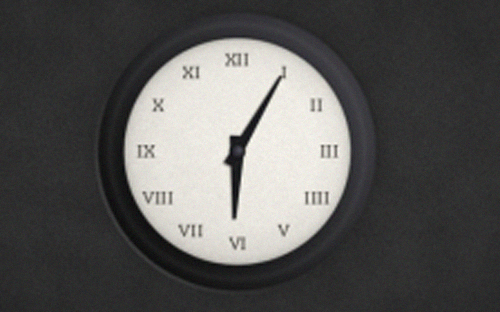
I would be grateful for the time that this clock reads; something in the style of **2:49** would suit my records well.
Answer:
**6:05**
